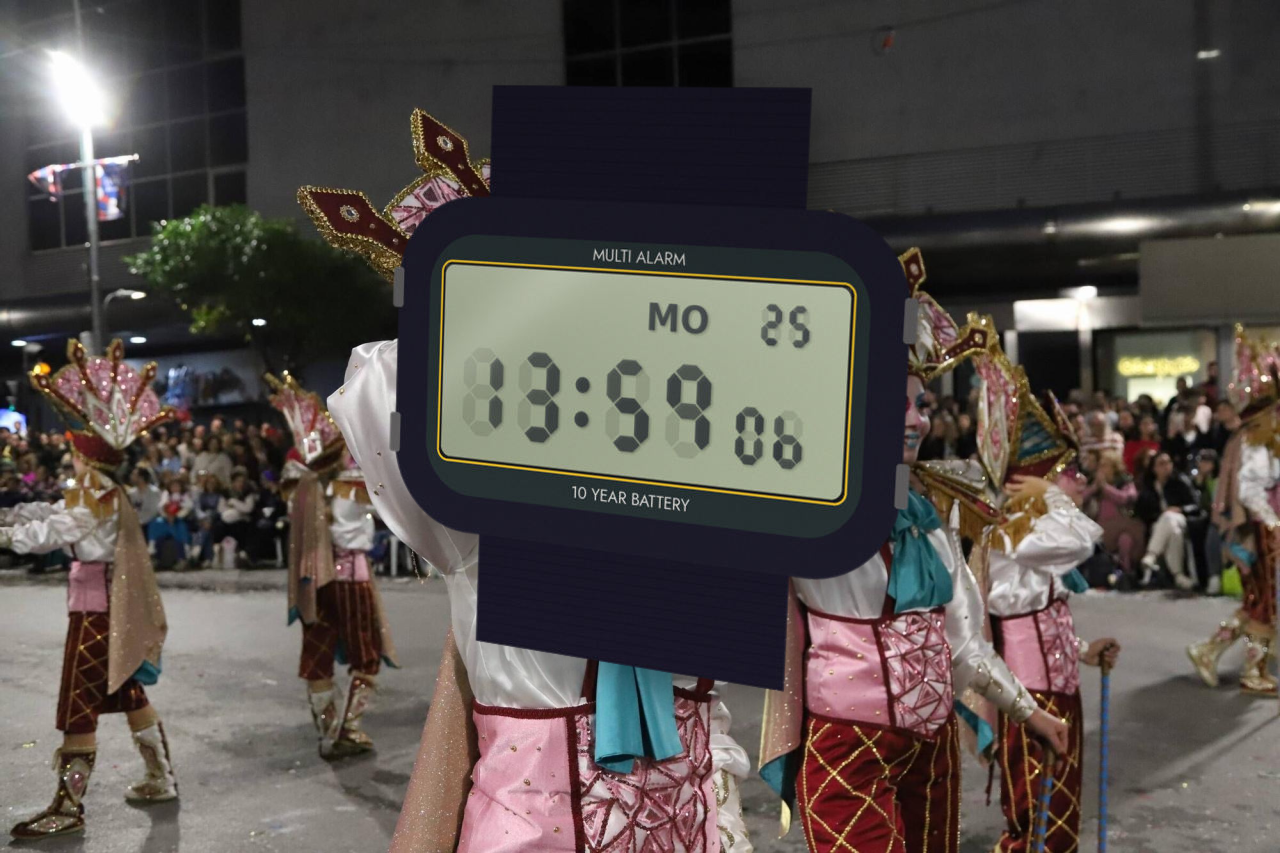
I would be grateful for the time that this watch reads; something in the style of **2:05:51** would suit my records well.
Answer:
**13:59:06**
